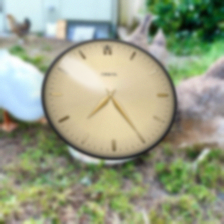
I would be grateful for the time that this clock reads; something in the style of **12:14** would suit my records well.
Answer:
**7:25**
